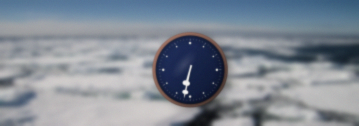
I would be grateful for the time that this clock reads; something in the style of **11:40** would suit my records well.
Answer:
**6:32**
